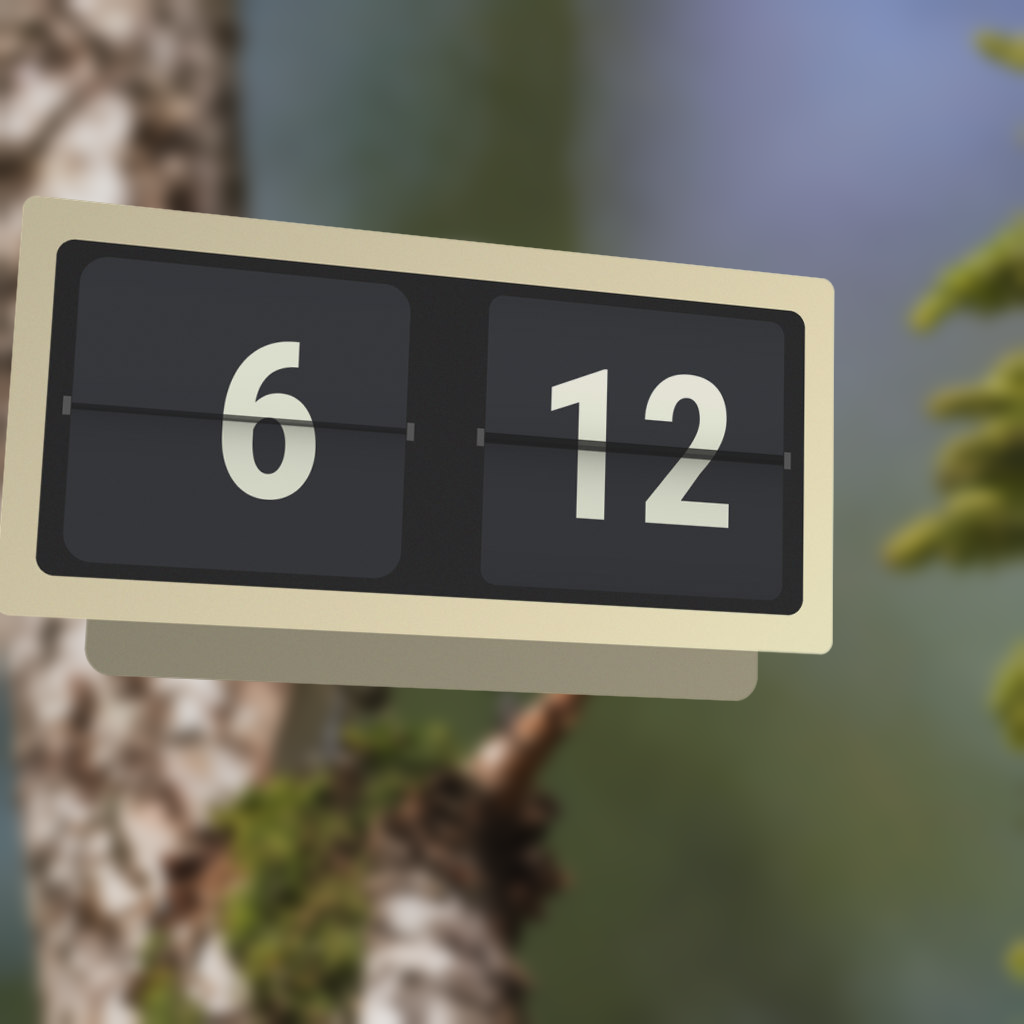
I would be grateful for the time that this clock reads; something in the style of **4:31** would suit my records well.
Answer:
**6:12**
